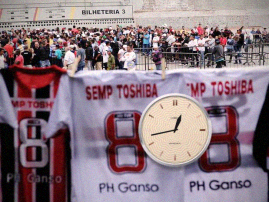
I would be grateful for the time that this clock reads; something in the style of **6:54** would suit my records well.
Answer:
**12:43**
